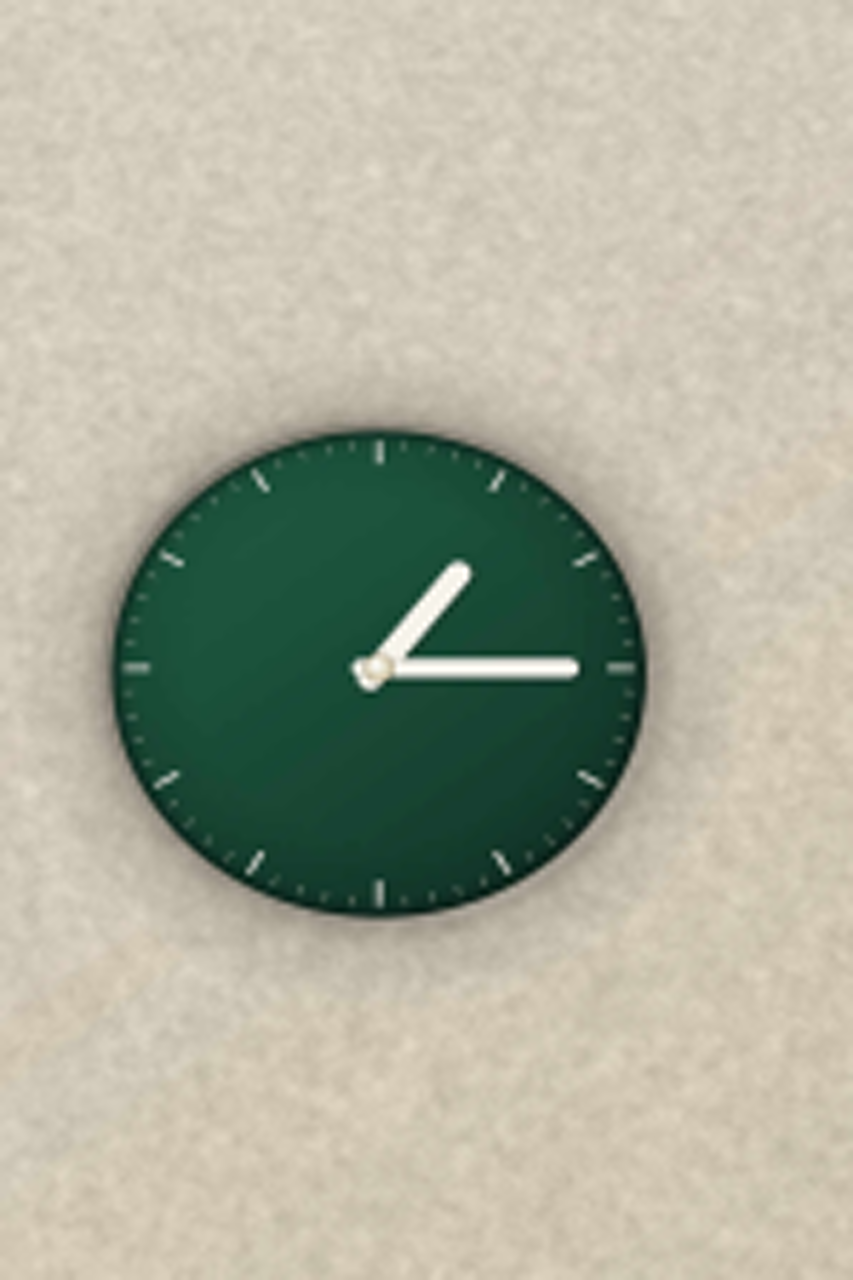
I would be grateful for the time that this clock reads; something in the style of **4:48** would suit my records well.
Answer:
**1:15**
